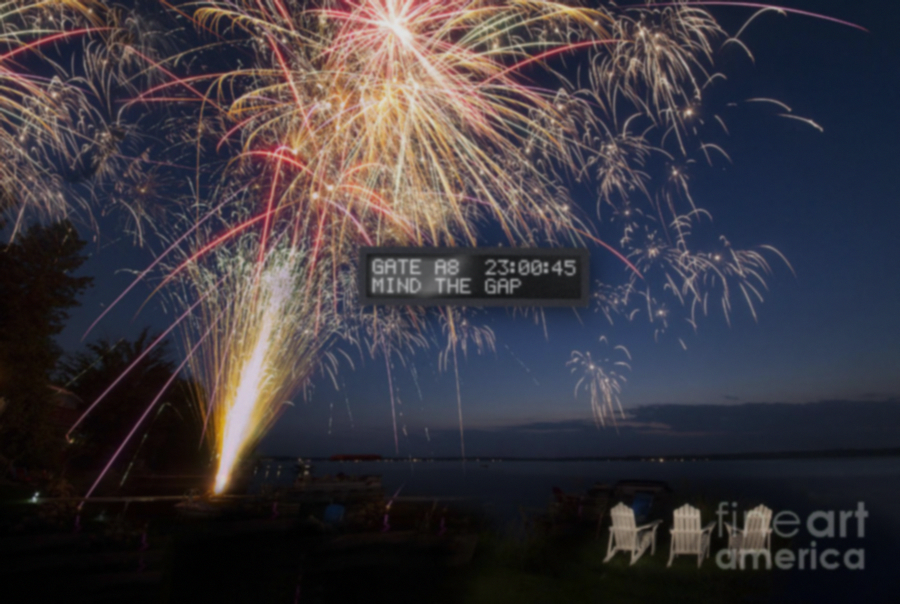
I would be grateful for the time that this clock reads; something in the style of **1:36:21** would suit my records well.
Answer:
**23:00:45**
